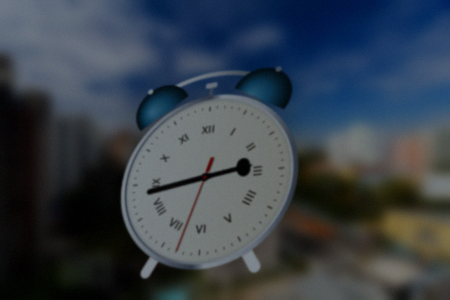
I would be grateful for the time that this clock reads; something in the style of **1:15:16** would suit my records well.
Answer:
**2:43:33**
